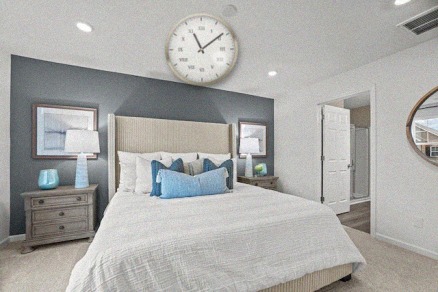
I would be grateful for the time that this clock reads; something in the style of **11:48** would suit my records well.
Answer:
**11:09**
